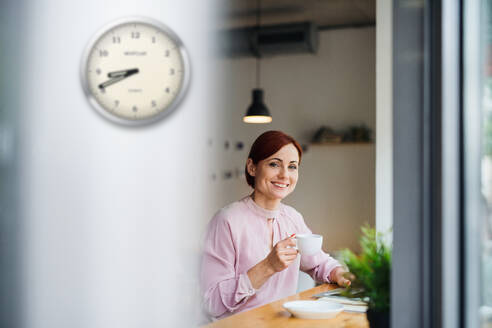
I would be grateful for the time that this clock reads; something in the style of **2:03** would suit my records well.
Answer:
**8:41**
